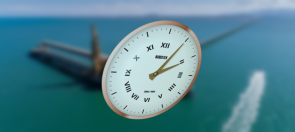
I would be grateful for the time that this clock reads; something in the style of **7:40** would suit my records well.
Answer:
**2:05**
